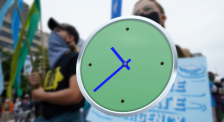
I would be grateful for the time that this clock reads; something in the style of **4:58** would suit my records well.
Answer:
**10:38**
